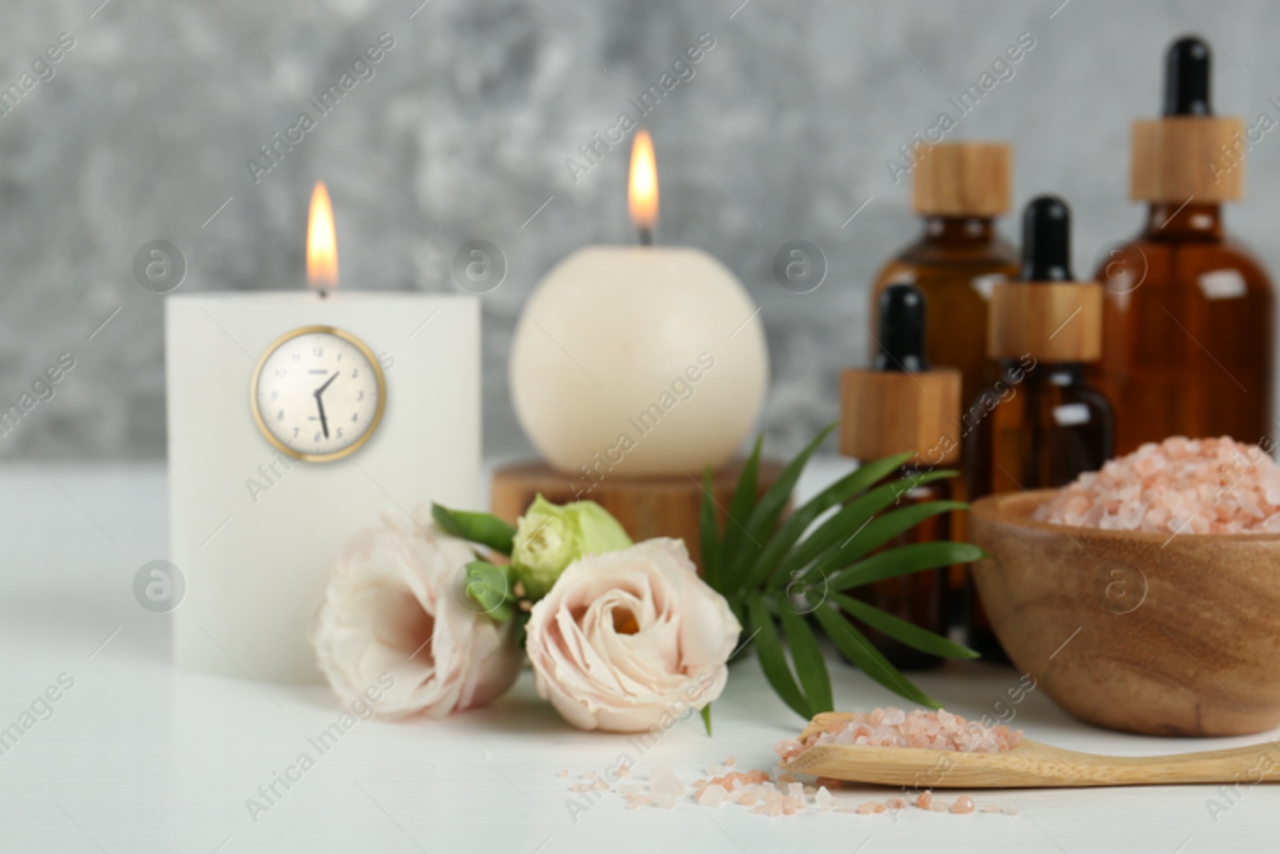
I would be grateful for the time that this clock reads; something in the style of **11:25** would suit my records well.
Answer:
**1:28**
